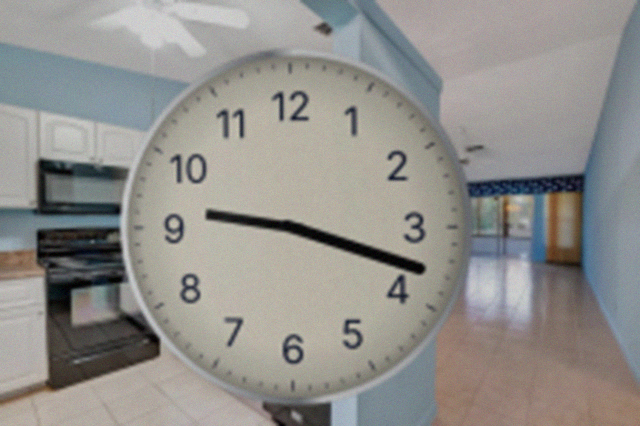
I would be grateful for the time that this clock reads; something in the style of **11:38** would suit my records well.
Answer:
**9:18**
